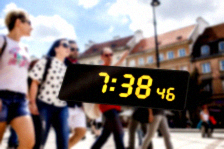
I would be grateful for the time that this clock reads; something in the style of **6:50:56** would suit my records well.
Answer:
**7:38:46**
